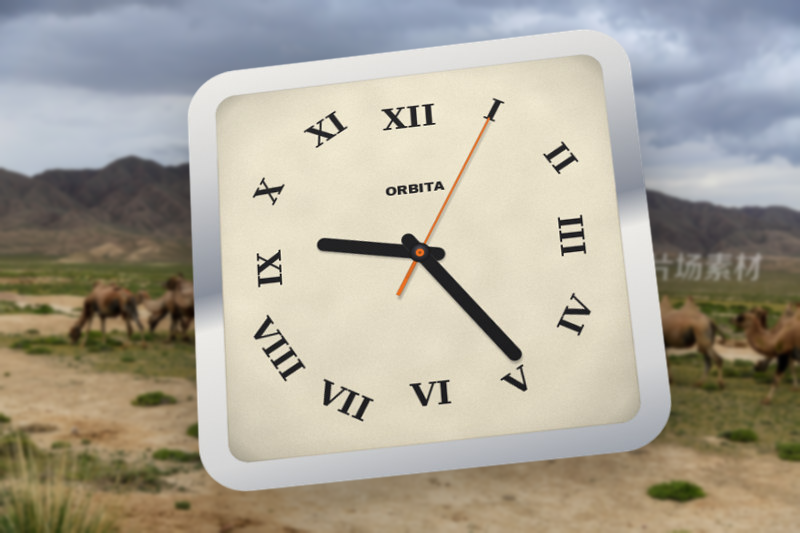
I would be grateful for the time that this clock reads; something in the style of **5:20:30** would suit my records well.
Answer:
**9:24:05**
